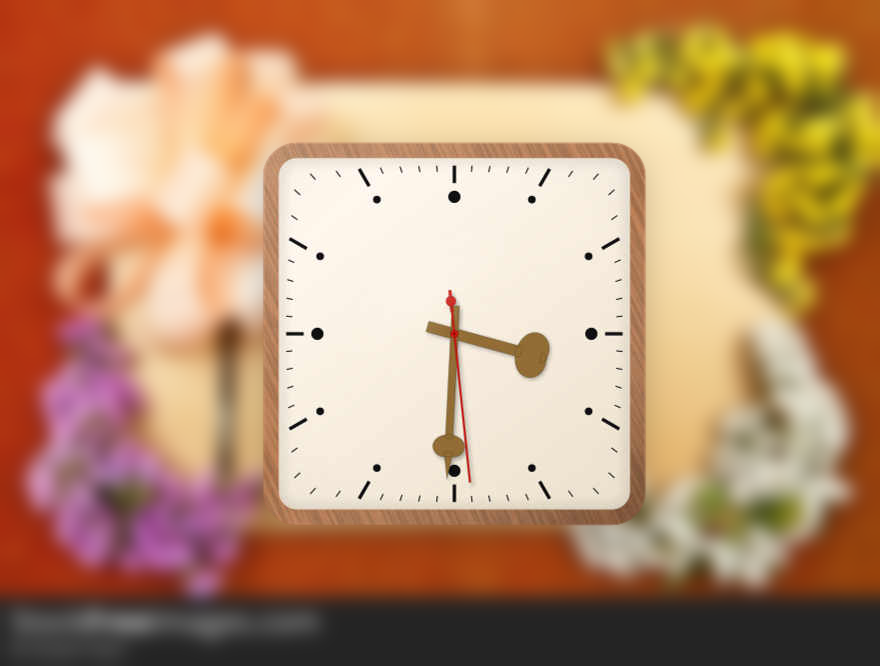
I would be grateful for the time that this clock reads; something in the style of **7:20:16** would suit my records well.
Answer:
**3:30:29**
